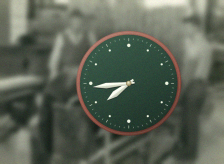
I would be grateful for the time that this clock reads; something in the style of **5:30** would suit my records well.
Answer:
**7:44**
